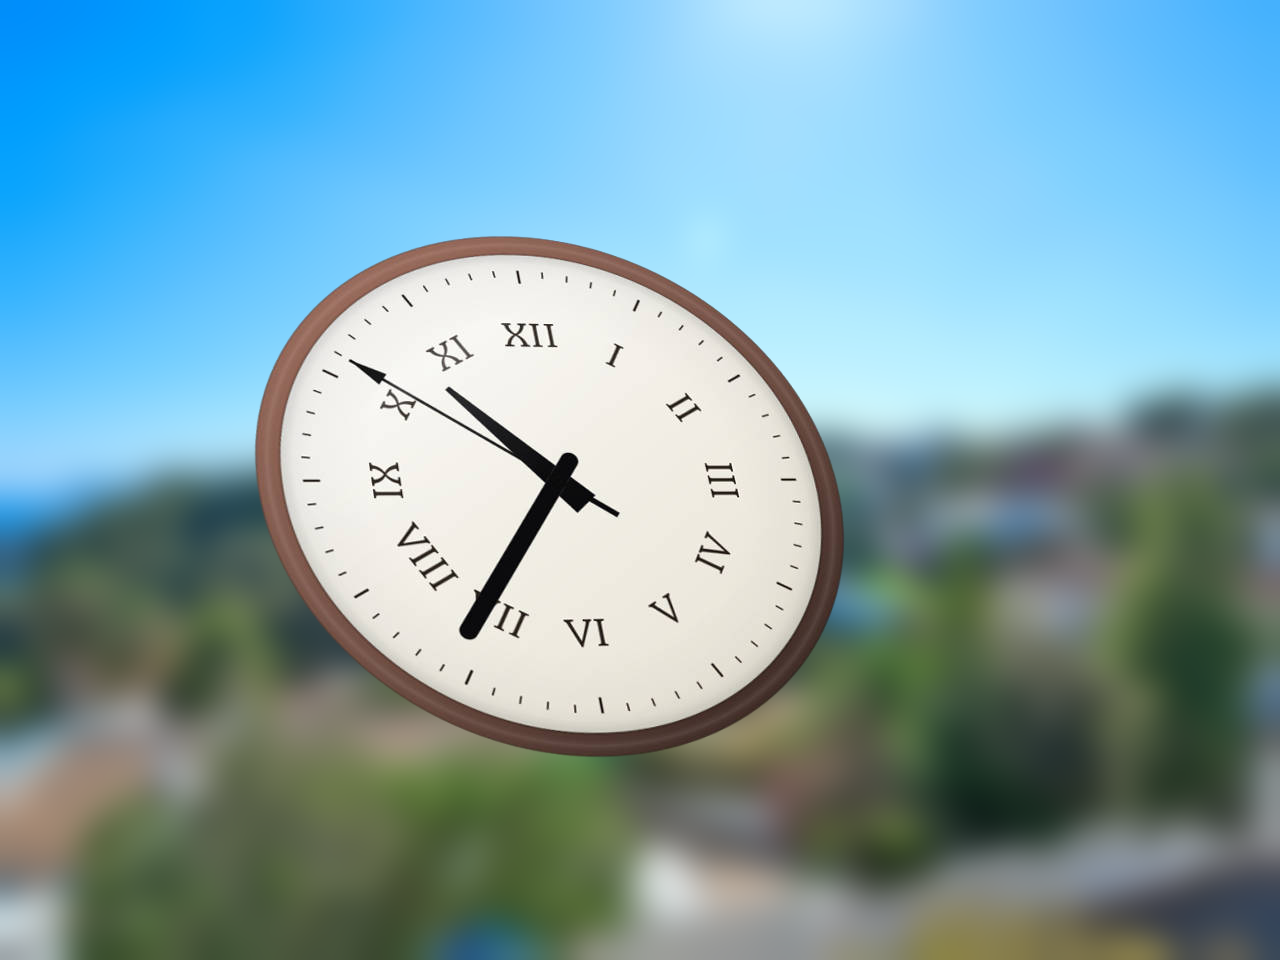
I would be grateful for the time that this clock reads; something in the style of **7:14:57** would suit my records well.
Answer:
**10:35:51**
